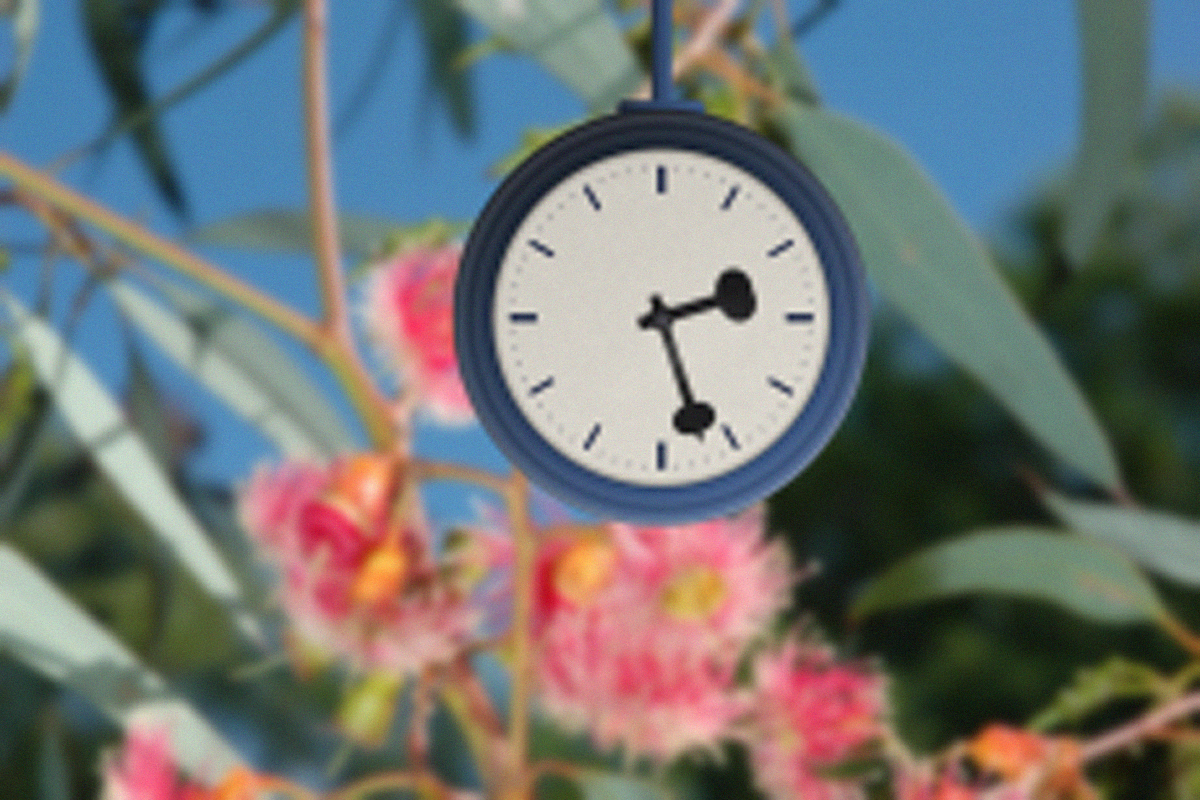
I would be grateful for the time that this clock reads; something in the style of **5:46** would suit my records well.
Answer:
**2:27**
